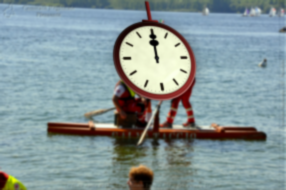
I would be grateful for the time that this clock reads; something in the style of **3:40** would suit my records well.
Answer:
**12:00**
